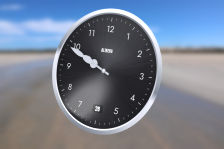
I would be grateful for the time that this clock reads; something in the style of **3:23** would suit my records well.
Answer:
**9:49**
